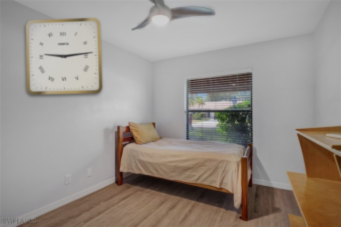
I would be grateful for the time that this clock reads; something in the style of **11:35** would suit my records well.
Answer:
**9:14**
